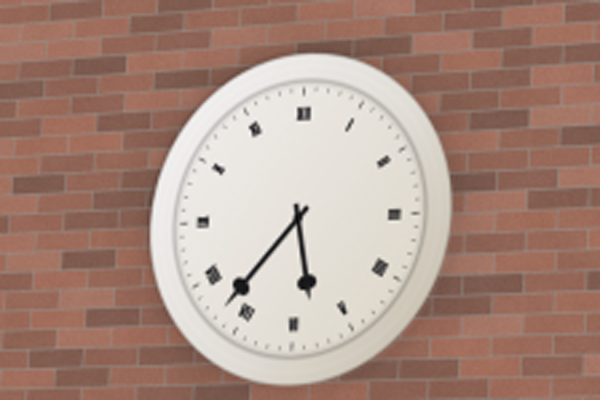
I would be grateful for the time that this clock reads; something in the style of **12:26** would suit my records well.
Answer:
**5:37**
